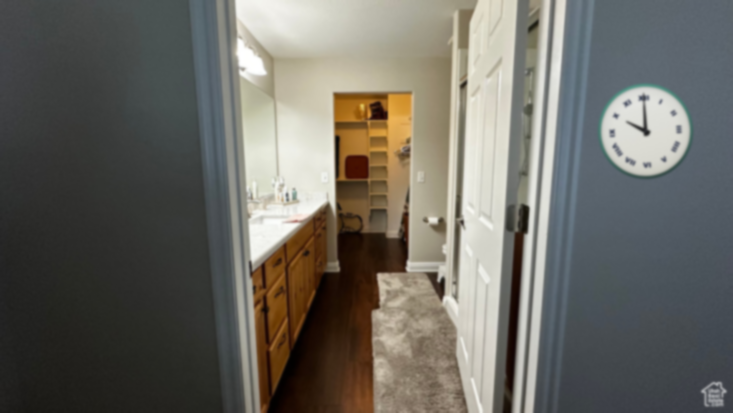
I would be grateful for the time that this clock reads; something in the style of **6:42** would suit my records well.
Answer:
**10:00**
